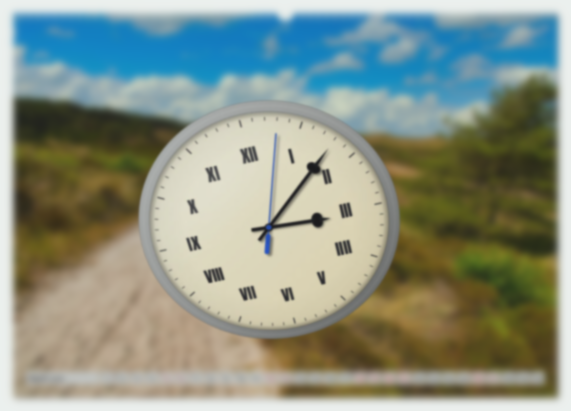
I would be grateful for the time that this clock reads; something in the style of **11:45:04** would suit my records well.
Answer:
**3:08:03**
